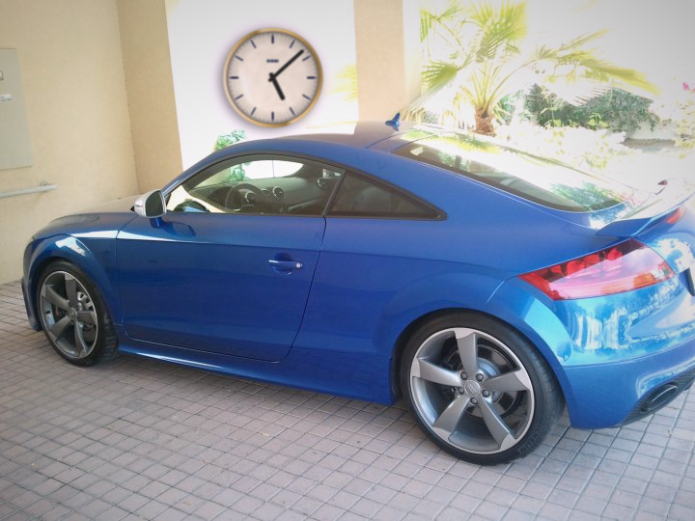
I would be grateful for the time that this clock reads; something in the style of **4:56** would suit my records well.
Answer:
**5:08**
